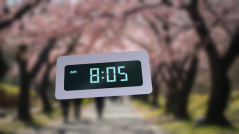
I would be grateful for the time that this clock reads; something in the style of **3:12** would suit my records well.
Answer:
**8:05**
